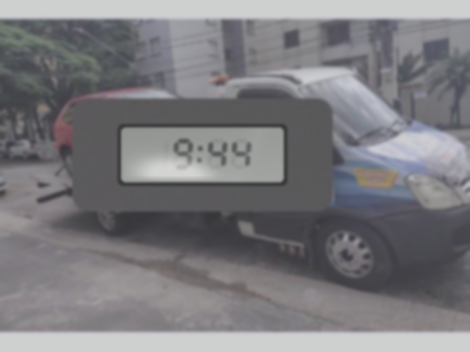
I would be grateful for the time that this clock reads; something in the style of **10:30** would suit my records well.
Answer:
**9:44**
